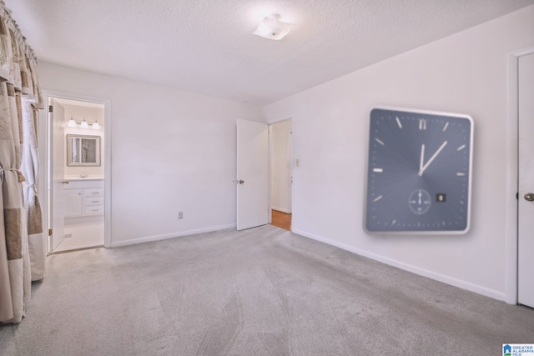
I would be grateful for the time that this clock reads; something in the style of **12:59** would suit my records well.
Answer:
**12:07**
